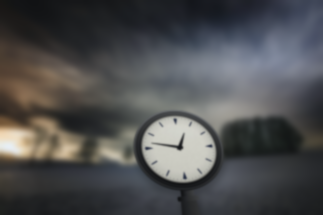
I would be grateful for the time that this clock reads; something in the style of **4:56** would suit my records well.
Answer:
**12:47**
